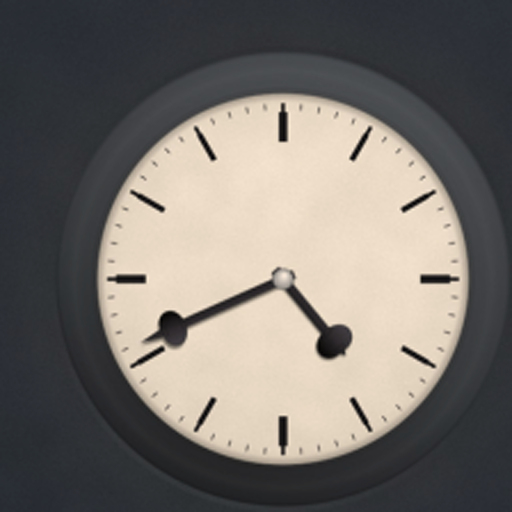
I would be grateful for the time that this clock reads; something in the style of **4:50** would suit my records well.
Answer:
**4:41**
